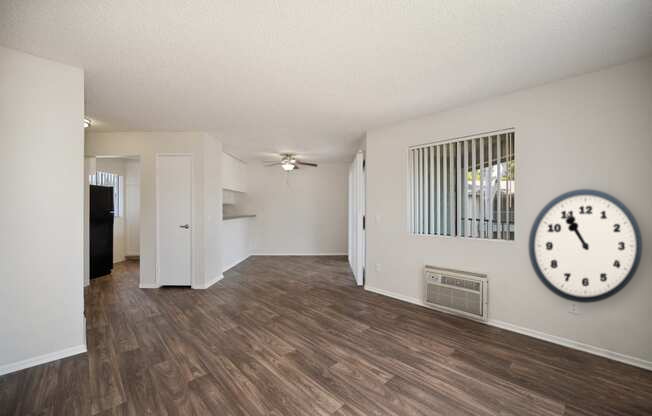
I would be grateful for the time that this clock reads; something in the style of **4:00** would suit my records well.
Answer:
**10:55**
